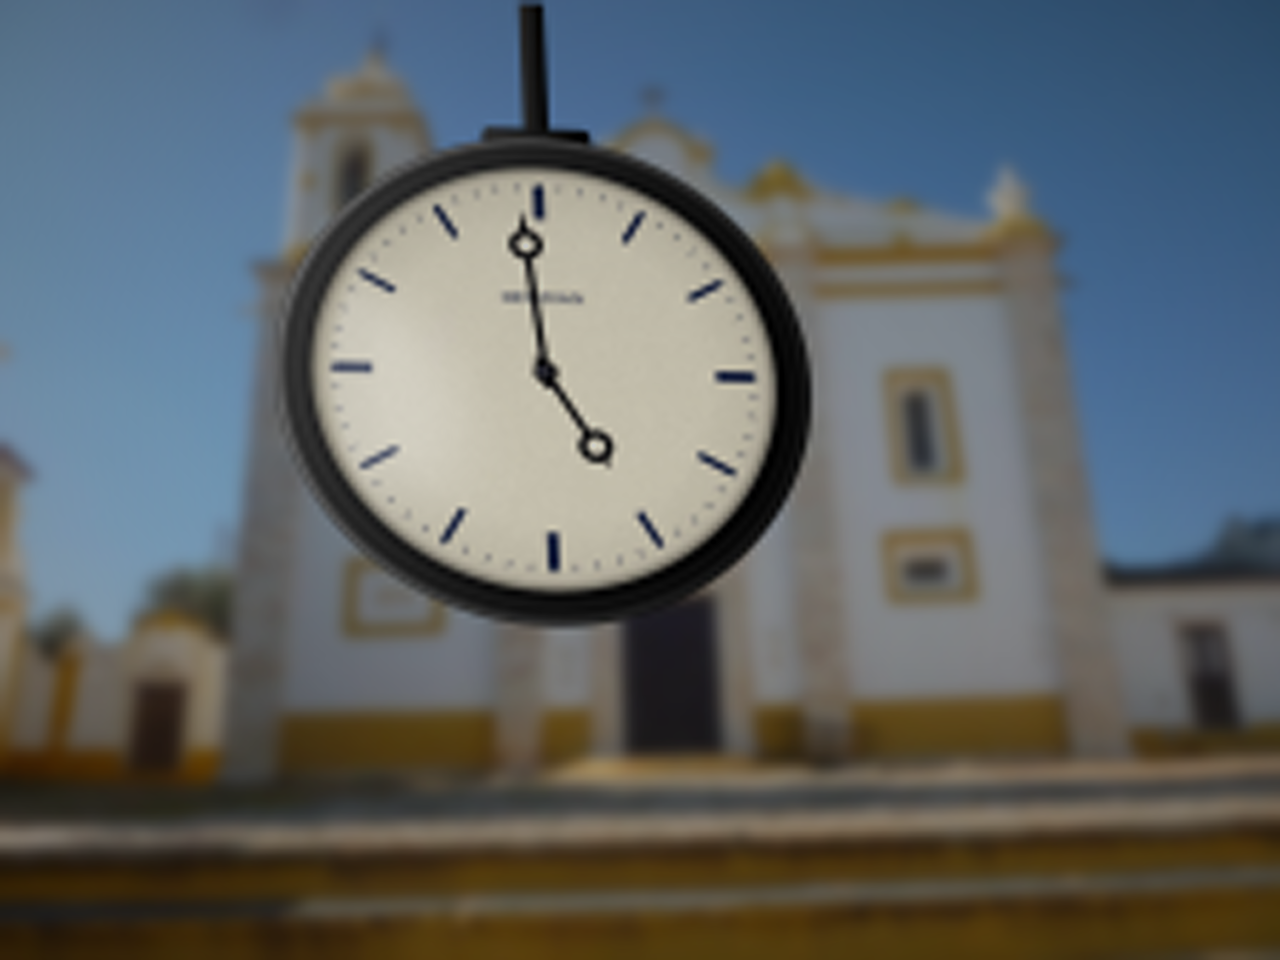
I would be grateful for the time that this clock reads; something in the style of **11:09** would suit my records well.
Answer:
**4:59**
